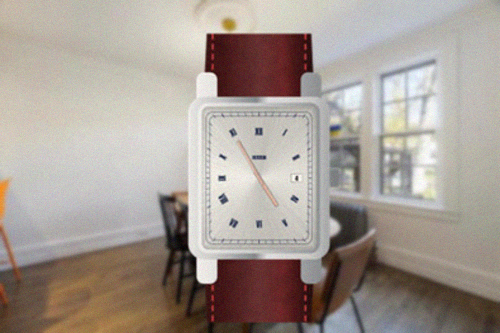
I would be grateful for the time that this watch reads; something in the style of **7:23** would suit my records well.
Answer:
**4:55**
